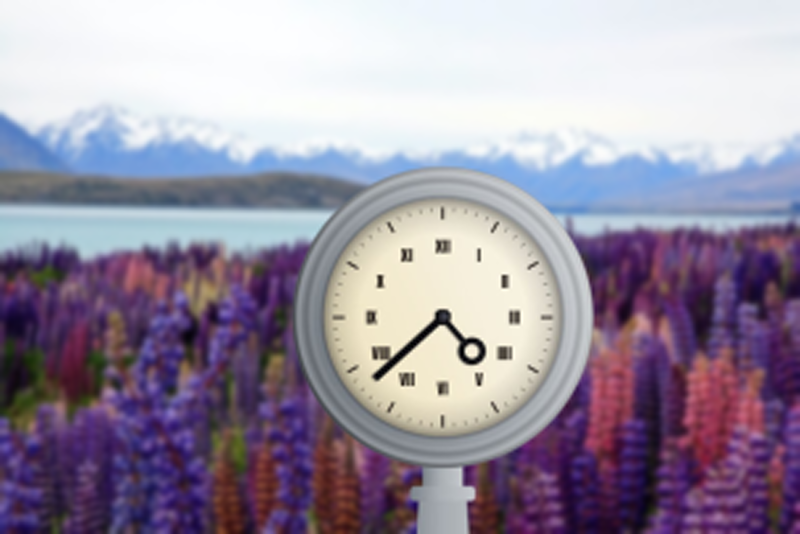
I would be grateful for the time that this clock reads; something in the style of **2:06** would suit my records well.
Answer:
**4:38**
